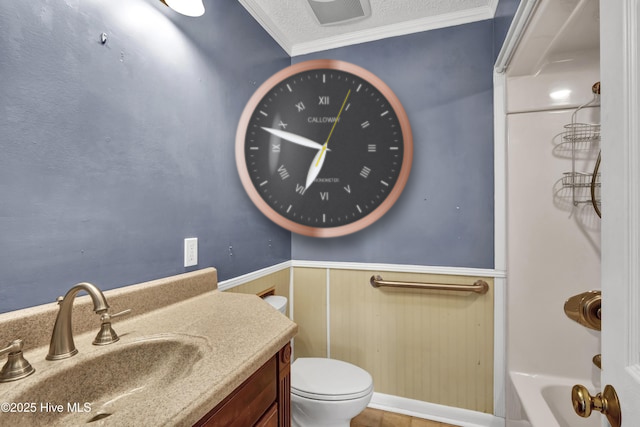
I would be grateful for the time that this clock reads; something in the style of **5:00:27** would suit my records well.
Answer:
**6:48:04**
